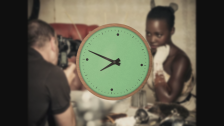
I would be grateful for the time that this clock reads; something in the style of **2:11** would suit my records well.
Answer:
**7:48**
